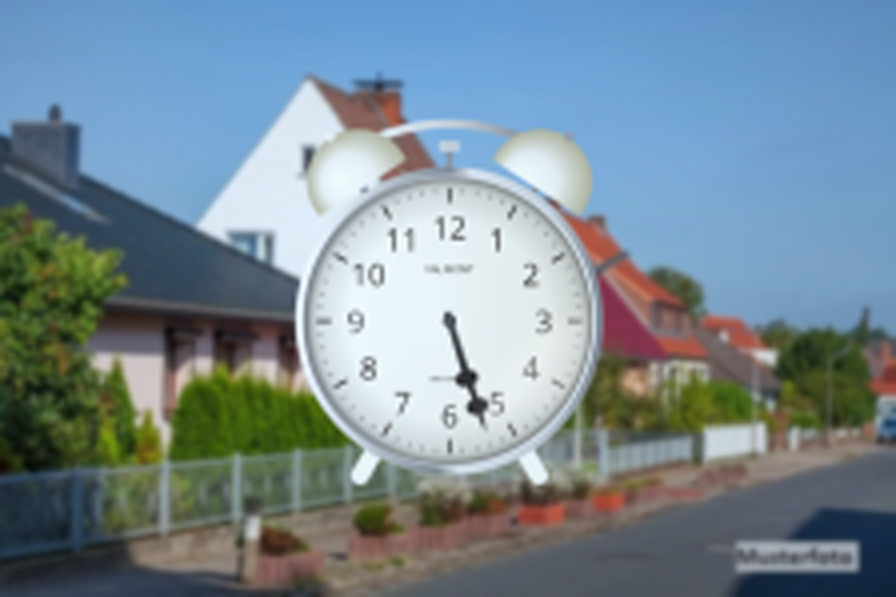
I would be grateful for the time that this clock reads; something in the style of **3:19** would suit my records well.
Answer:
**5:27**
